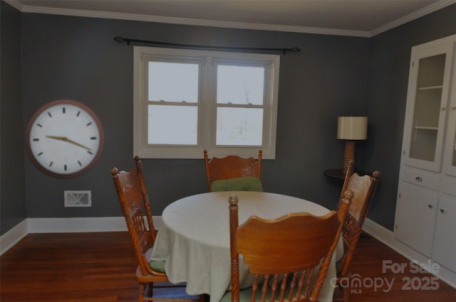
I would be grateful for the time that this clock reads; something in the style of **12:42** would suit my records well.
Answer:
**9:19**
